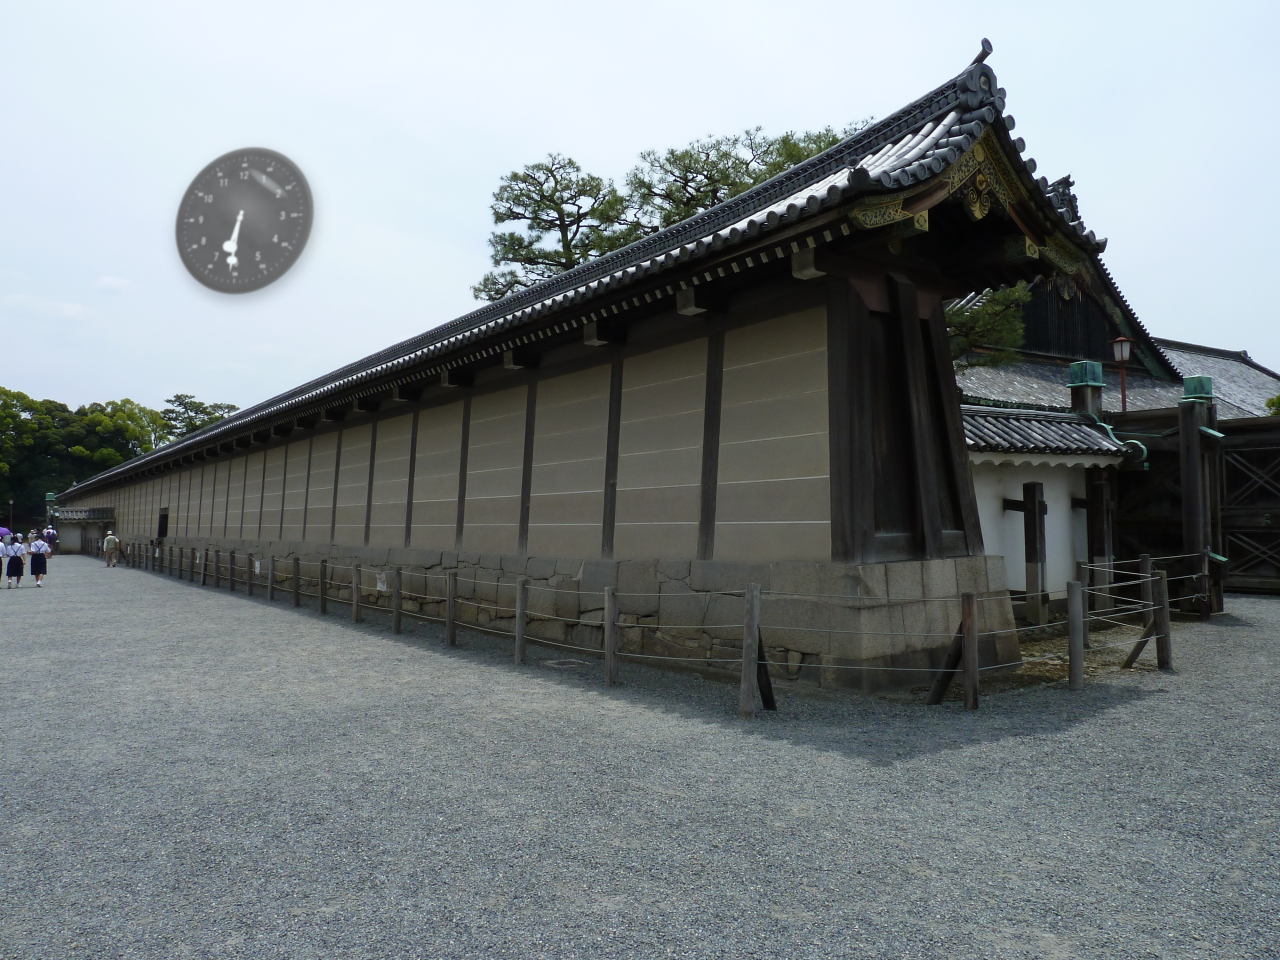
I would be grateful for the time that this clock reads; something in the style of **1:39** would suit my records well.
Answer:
**6:31**
